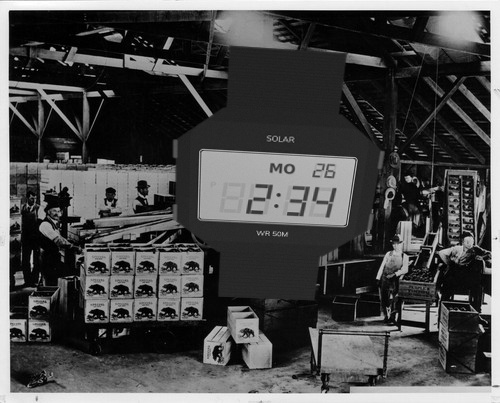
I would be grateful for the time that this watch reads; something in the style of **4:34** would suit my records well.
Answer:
**2:34**
